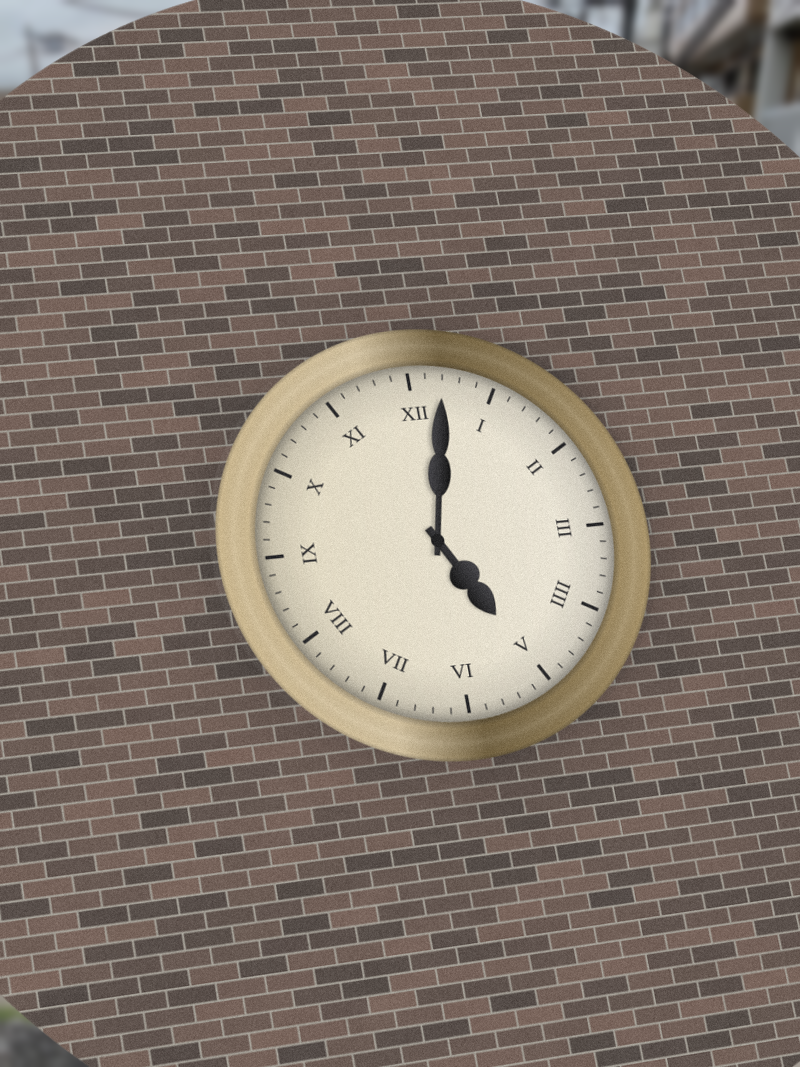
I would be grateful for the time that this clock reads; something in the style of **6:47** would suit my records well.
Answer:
**5:02**
